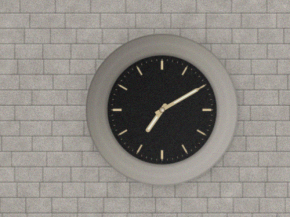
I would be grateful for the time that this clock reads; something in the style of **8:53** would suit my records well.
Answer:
**7:10**
